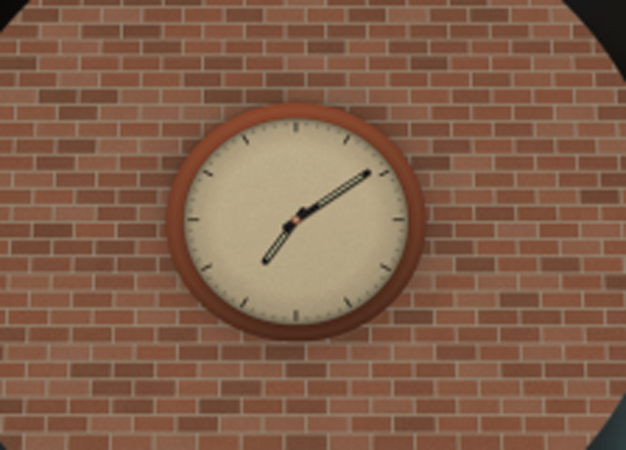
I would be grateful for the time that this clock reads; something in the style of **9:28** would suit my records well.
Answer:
**7:09**
